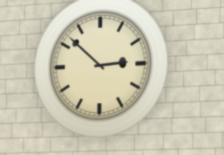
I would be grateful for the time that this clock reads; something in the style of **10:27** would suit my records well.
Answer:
**2:52**
